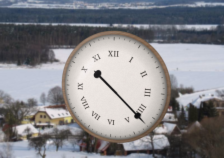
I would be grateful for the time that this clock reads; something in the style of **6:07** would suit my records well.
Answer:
**10:22**
